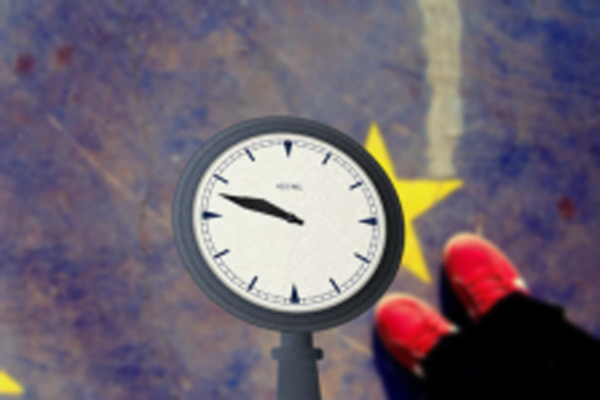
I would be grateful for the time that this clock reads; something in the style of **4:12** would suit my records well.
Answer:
**9:48**
